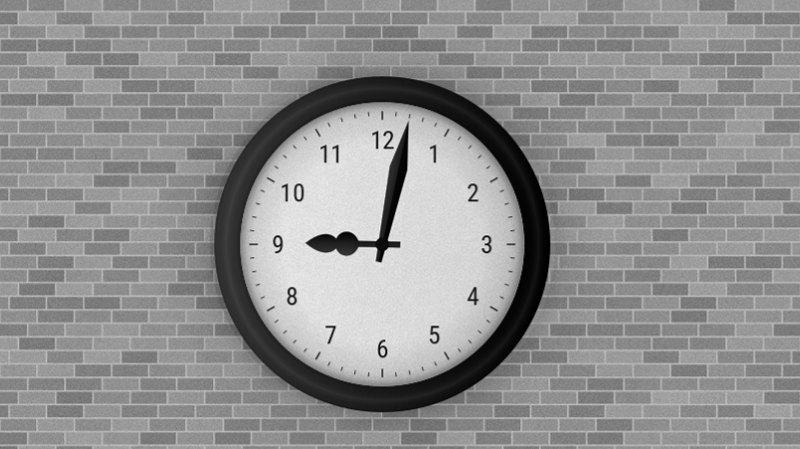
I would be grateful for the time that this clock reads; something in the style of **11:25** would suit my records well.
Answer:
**9:02**
